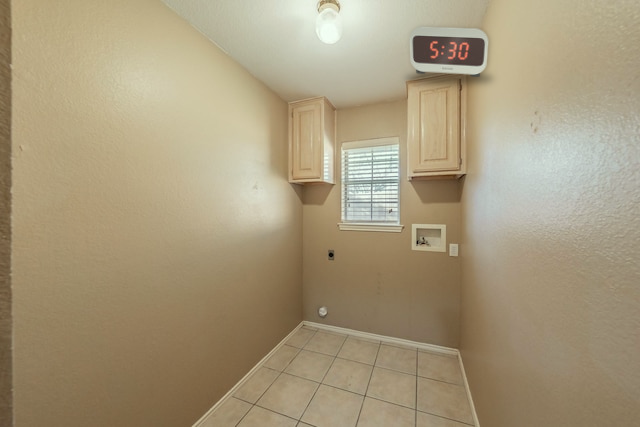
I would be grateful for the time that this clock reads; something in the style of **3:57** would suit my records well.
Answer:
**5:30**
